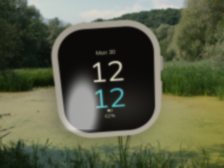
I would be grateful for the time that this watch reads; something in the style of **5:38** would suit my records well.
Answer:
**12:12**
